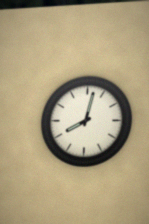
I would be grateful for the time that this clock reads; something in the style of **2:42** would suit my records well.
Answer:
**8:02**
